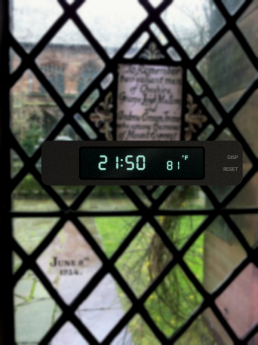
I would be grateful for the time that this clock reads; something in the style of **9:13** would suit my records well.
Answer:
**21:50**
